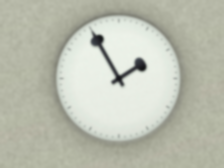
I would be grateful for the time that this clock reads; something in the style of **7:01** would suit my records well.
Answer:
**1:55**
